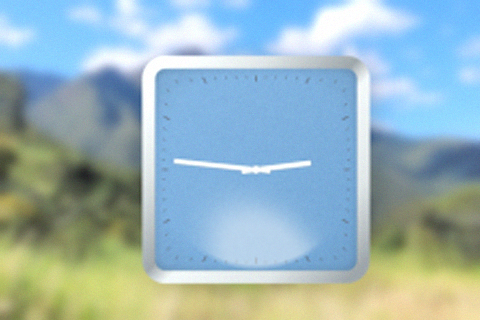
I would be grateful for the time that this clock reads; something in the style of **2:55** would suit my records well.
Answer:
**2:46**
